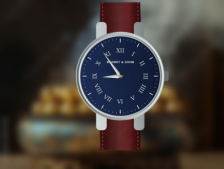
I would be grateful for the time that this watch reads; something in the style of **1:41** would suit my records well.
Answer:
**8:54**
